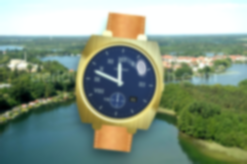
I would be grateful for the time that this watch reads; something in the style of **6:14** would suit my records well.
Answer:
**11:48**
